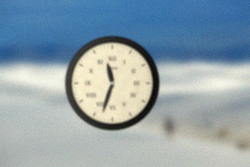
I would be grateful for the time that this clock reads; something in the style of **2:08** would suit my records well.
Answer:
**11:33**
